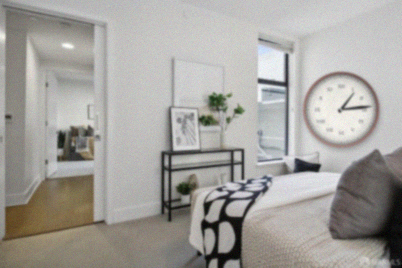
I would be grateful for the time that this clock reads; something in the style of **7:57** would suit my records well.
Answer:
**1:14**
